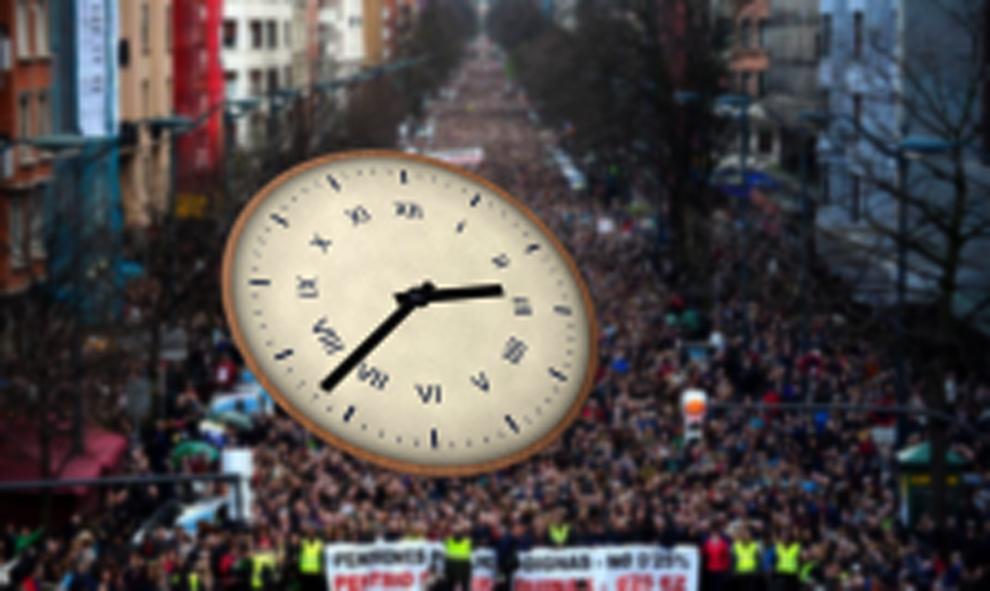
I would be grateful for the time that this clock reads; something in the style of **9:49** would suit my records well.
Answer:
**2:37**
